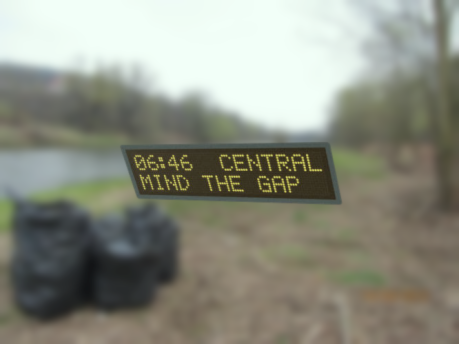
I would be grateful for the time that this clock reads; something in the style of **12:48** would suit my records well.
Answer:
**6:46**
